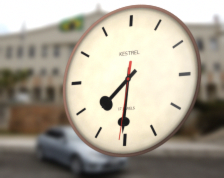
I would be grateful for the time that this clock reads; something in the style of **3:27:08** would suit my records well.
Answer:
**7:30:31**
